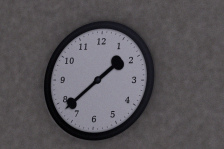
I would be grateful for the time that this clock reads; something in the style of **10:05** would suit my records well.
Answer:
**1:38**
